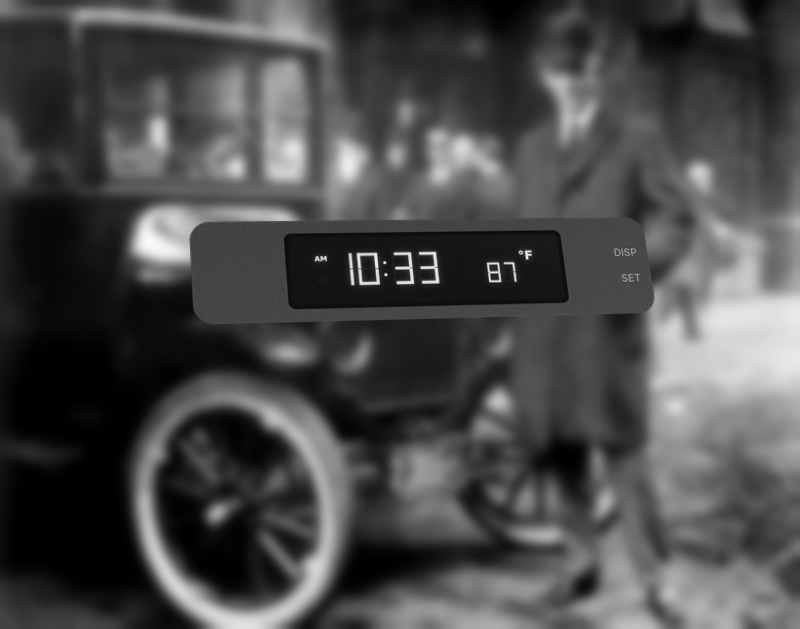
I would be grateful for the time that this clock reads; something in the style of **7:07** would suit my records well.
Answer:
**10:33**
